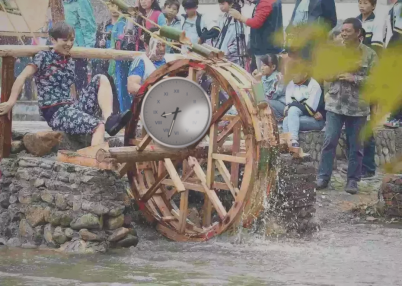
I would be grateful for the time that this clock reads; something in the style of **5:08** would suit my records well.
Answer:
**8:33**
